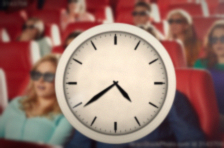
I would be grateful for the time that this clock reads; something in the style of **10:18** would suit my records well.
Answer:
**4:39**
